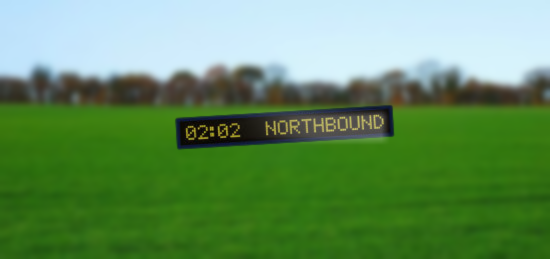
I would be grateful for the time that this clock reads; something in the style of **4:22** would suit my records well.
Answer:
**2:02**
